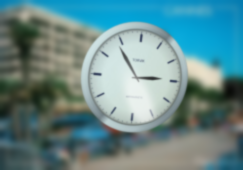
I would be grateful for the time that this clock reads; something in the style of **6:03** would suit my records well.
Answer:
**2:54**
